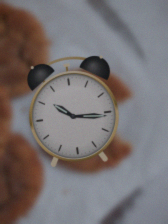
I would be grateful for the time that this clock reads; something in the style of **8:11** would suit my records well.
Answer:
**10:16**
